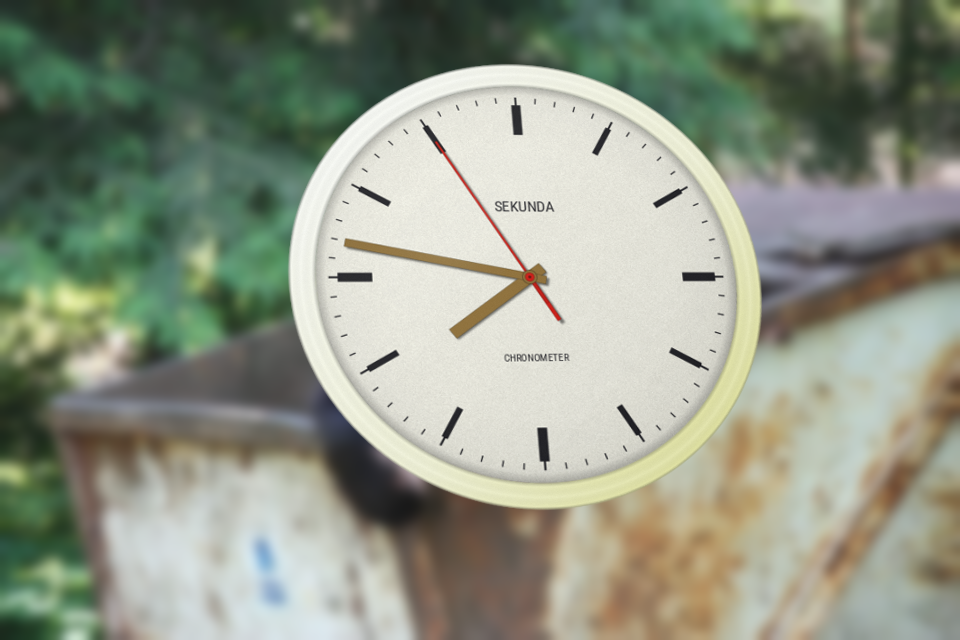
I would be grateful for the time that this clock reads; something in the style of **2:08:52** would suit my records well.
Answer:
**7:46:55**
